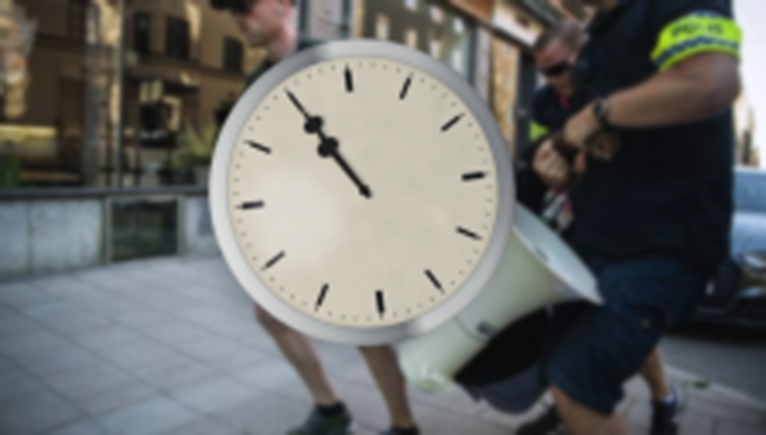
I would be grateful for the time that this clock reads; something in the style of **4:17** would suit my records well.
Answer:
**10:55**
